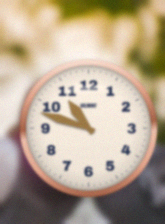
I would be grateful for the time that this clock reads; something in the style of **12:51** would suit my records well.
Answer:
**10:48**
